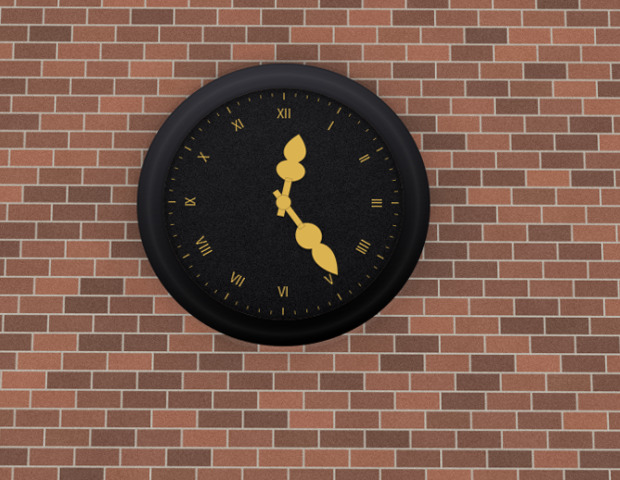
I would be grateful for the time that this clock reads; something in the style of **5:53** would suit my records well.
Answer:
**12:24**
